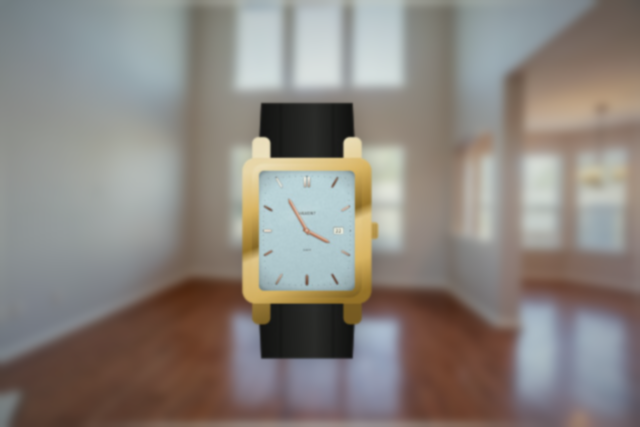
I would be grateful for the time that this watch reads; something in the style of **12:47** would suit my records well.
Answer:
**3:55**
